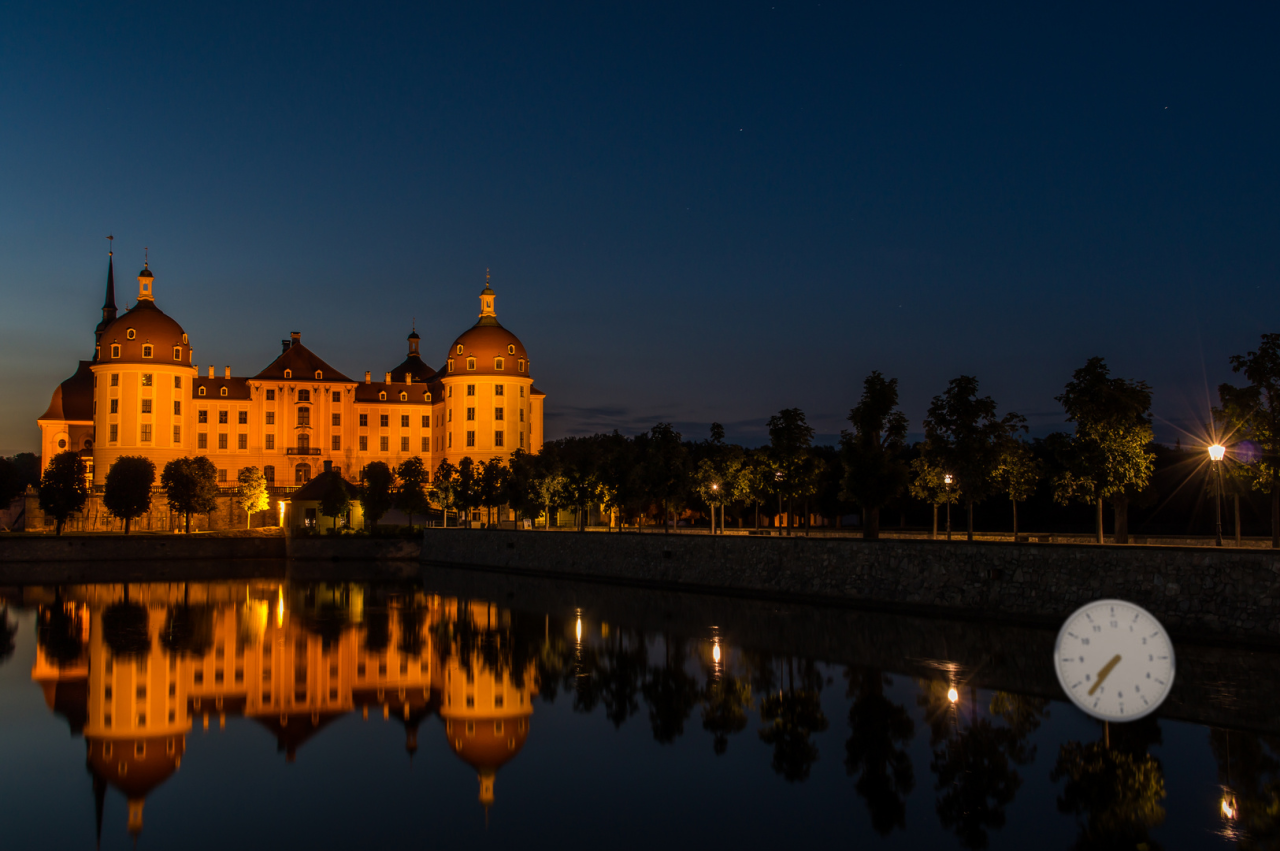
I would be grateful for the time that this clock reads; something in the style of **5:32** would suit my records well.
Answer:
**7:37**
